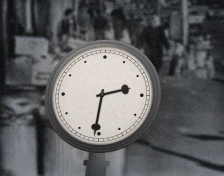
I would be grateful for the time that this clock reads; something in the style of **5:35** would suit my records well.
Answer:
**2:31**
